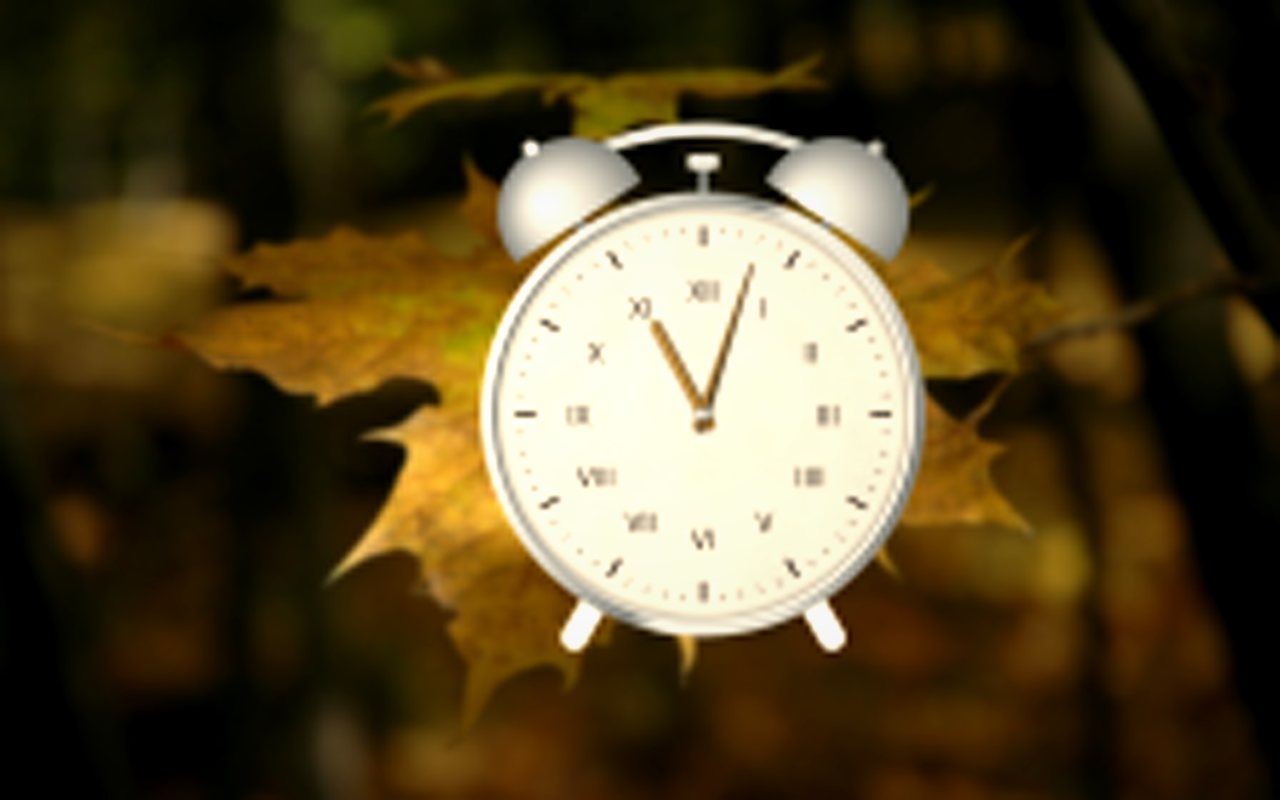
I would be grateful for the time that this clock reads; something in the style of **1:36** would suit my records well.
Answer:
**11:03**
